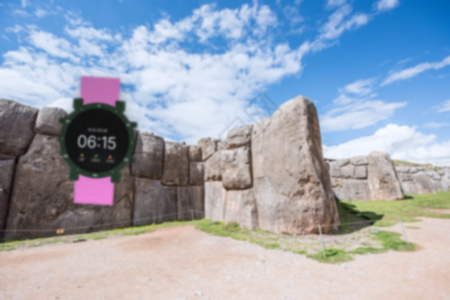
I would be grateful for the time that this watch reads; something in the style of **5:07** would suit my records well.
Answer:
**6:15**
